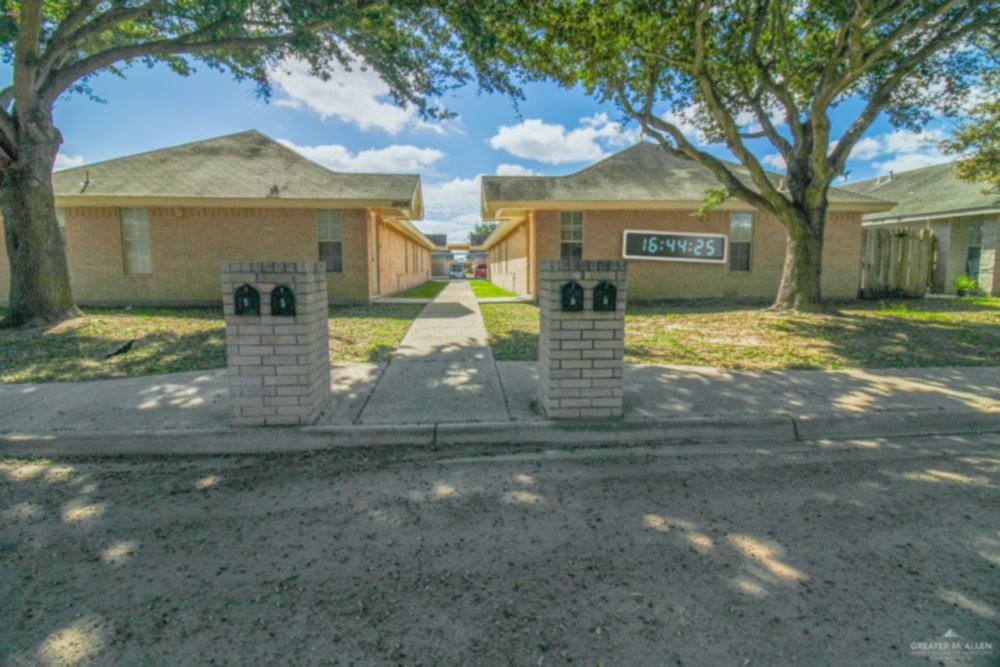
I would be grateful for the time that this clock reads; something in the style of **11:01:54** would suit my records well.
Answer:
**16:44:25**
